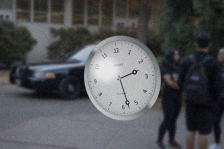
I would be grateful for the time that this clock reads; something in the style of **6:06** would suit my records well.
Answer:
**2:28**
